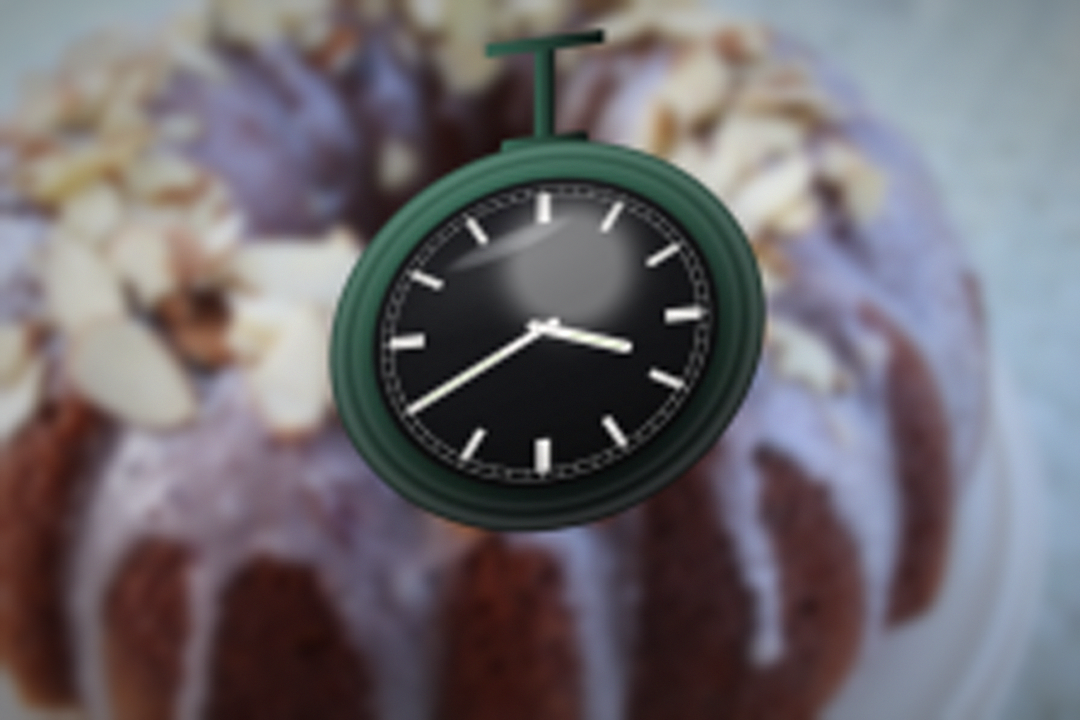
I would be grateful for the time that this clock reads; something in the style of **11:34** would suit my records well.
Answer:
**3:40**
